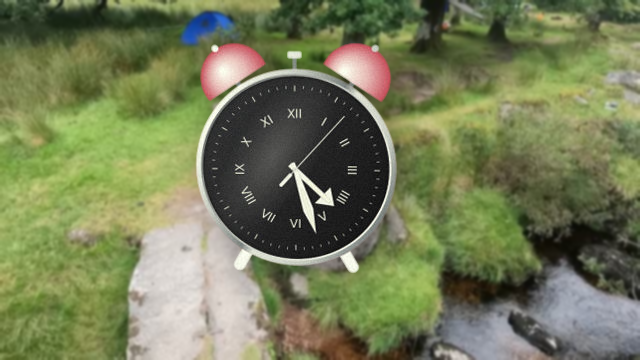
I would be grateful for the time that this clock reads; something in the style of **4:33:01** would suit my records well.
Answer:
**4:27:07**
